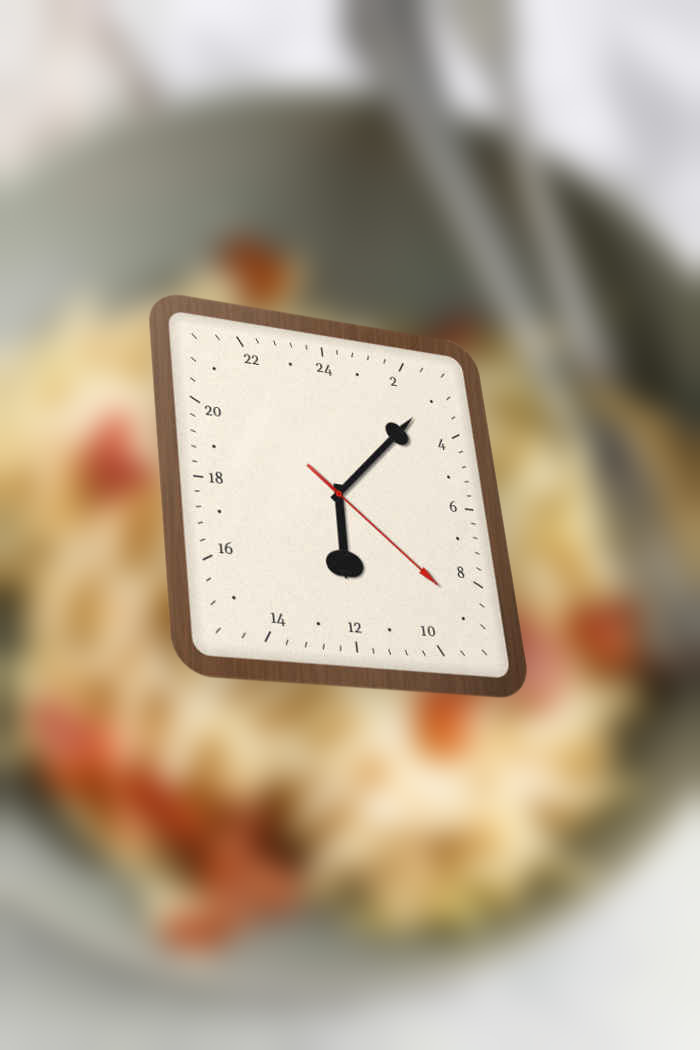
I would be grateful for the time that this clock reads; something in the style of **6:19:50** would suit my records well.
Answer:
**12:07:22**
